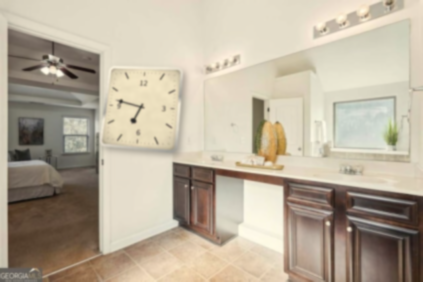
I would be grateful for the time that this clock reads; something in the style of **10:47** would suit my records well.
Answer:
**6:47**
